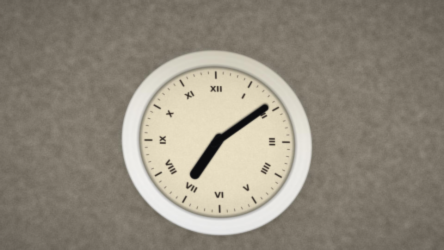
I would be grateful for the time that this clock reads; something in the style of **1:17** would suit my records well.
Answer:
**7:09**
